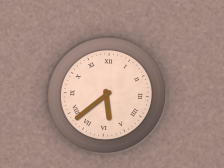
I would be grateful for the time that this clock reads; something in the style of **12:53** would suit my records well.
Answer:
**5:38**
